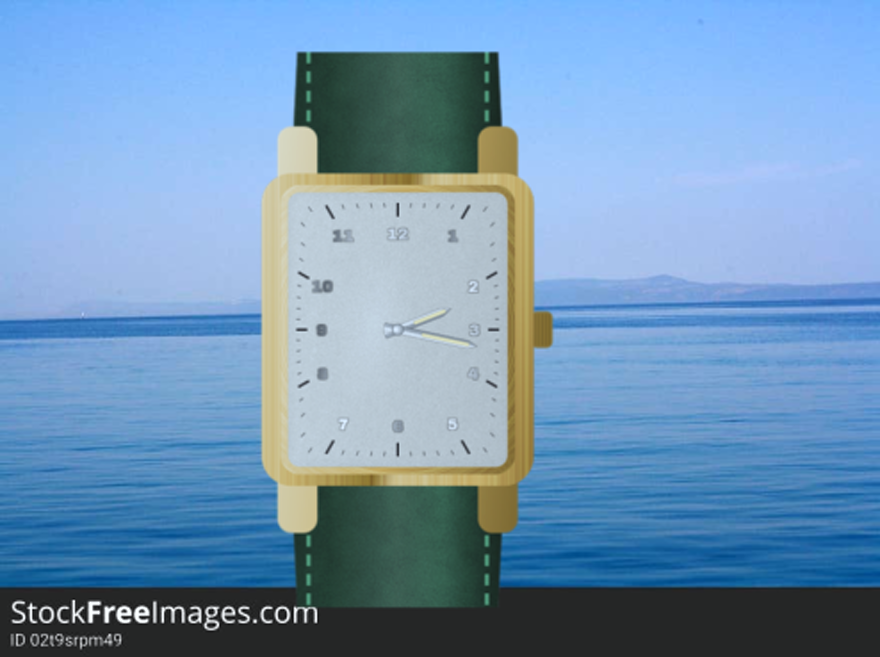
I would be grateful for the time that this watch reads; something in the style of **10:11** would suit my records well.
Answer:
**2:17**
